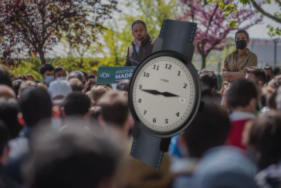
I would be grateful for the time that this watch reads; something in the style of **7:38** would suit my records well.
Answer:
**2:44**
